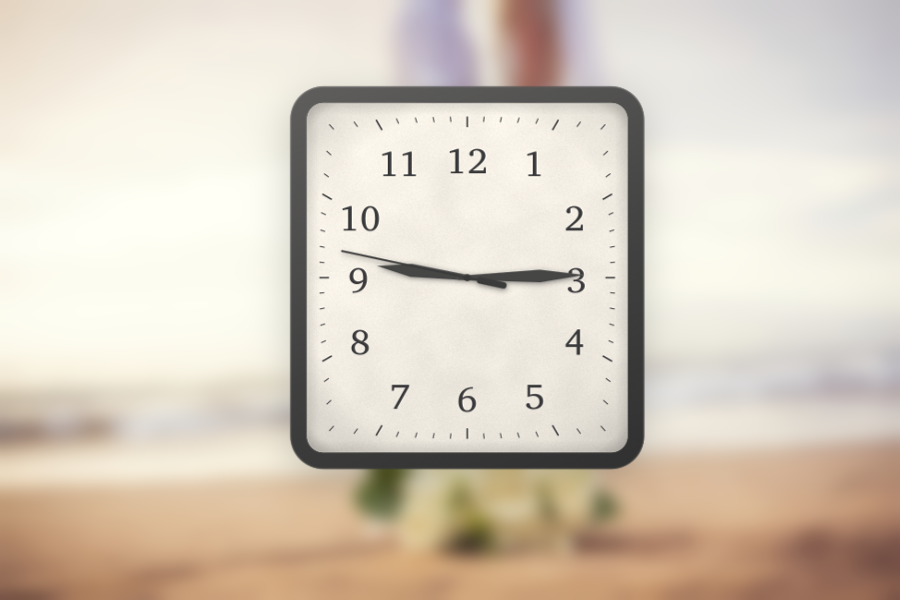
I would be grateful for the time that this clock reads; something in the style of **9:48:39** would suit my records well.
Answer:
**9:14:47**
